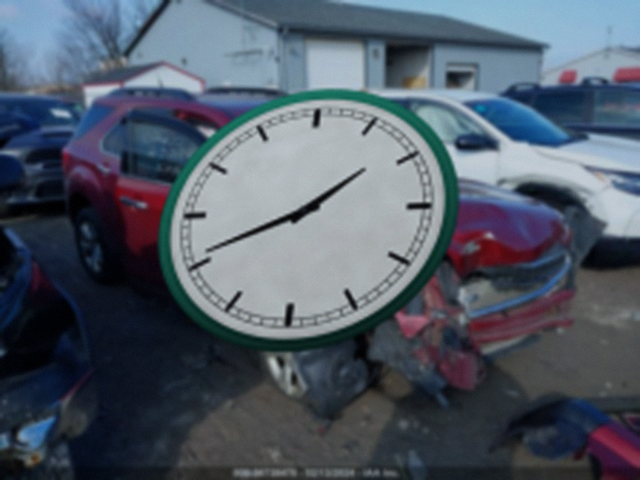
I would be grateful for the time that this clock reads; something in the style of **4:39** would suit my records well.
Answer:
**1:41**
